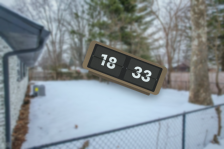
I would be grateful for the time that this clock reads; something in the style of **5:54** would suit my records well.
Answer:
**18:33**
